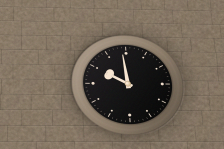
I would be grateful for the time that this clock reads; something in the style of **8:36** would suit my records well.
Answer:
**9:59**
